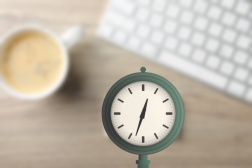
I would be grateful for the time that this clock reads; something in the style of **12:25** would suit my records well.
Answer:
**12:33**
